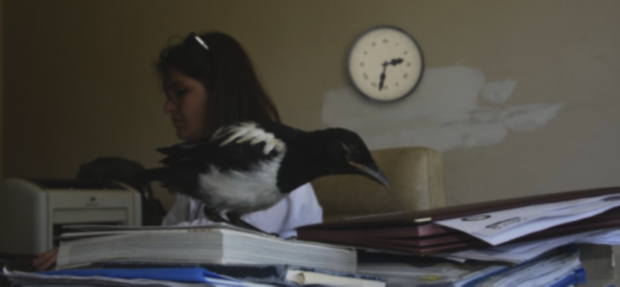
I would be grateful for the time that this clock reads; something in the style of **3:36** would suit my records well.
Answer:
**2:32**
